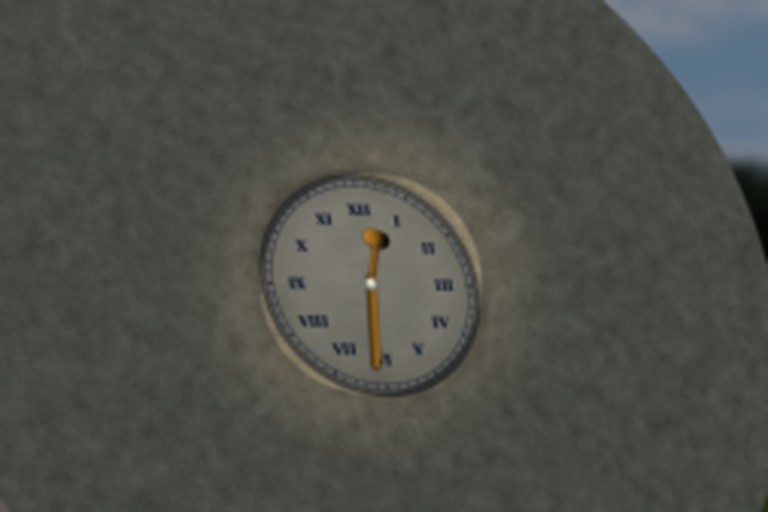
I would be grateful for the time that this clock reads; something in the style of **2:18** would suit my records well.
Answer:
**12:31**
